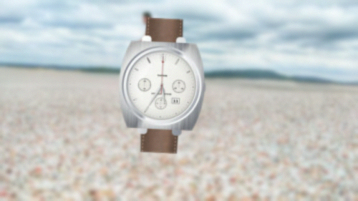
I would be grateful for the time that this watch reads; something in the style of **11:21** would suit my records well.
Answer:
**5:35**
